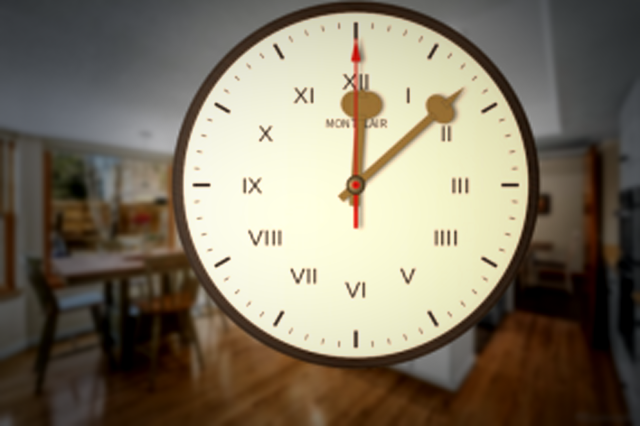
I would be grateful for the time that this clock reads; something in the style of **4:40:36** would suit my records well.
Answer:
**12:08:00**
